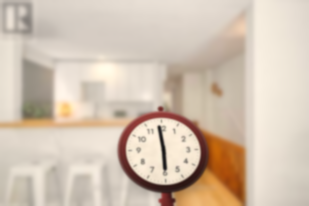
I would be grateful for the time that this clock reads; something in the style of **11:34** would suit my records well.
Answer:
**5:59**
